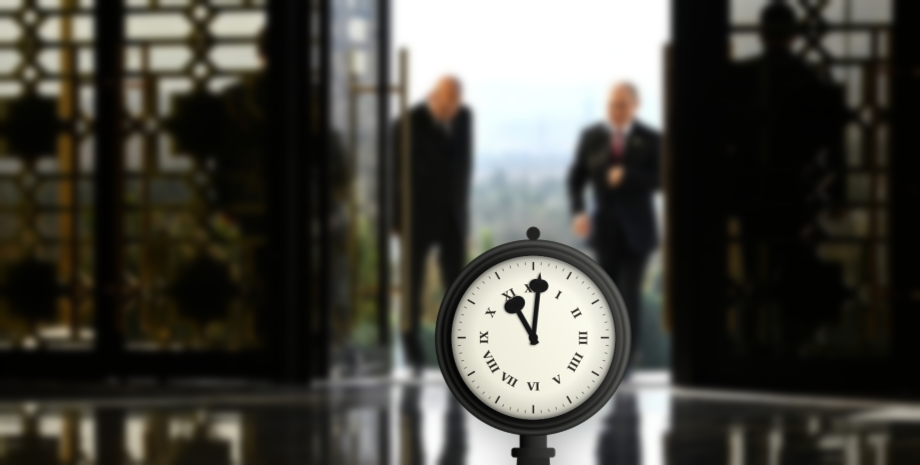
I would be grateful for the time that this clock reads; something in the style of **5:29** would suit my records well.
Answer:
**11:01**
